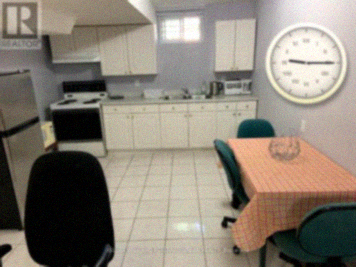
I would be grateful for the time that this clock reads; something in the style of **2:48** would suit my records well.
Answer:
**9:15**
